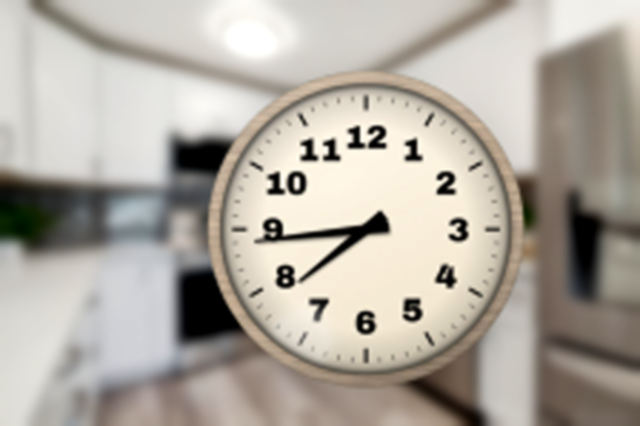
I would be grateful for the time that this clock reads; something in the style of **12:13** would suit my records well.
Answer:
**7:44**
